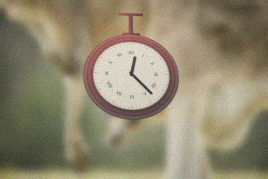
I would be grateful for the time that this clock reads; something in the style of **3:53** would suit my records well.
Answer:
**12:23**
